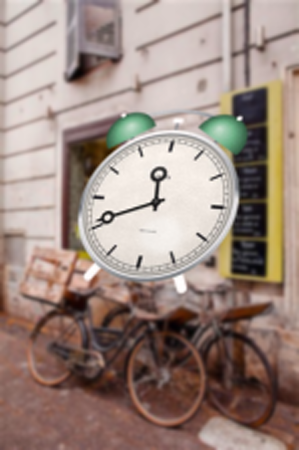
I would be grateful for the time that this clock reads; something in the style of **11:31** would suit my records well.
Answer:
**11:41**
